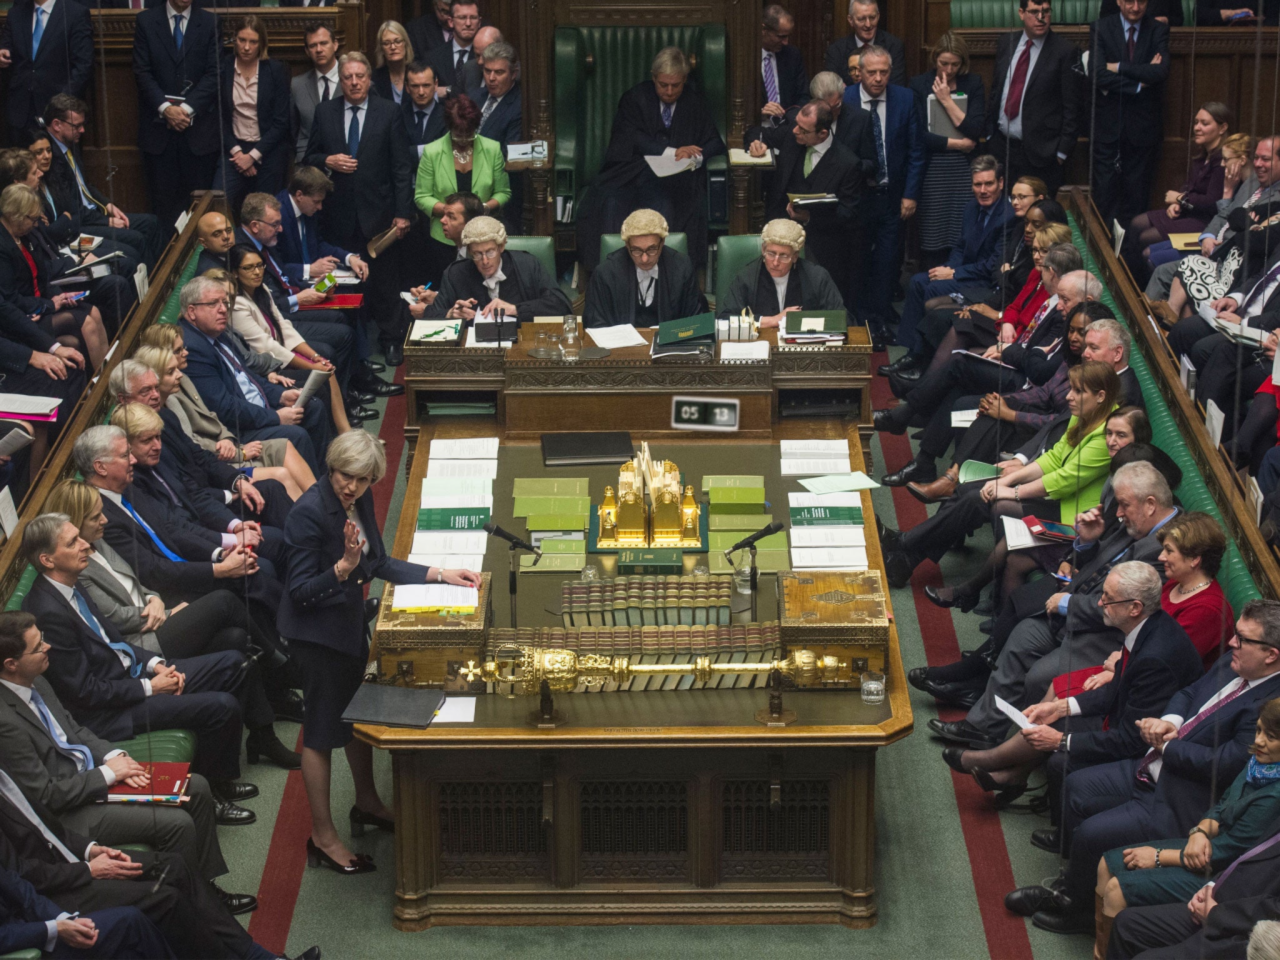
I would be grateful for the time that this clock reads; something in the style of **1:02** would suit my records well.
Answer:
**5:13**
